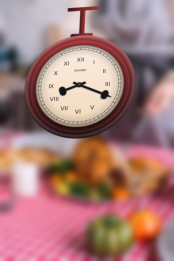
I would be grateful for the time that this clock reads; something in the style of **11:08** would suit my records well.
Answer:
**8:19**
